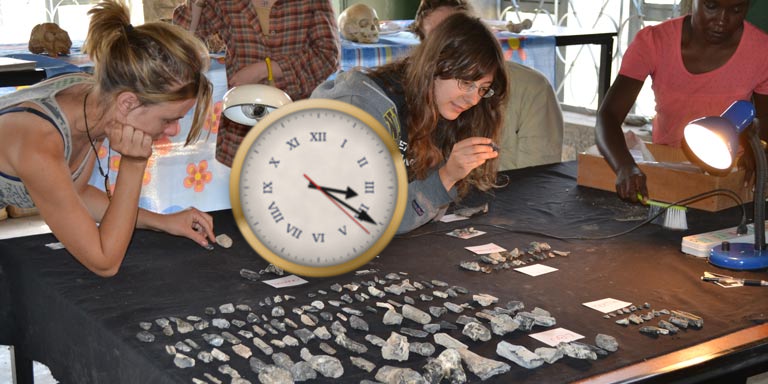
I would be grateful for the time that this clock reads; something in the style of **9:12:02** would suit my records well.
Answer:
**3:20:22**
